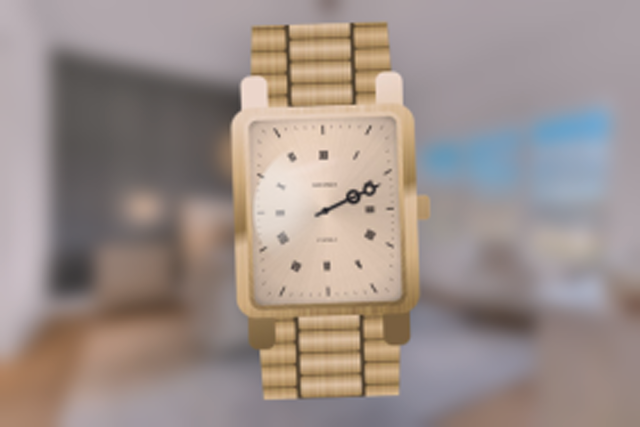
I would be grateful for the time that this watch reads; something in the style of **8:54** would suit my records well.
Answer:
**2:11**
